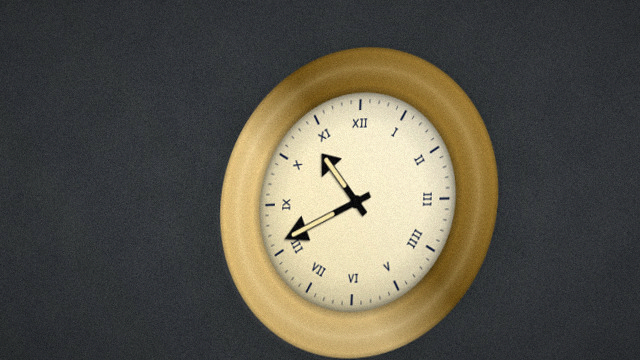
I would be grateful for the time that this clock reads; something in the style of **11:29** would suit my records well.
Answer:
**10:41**
